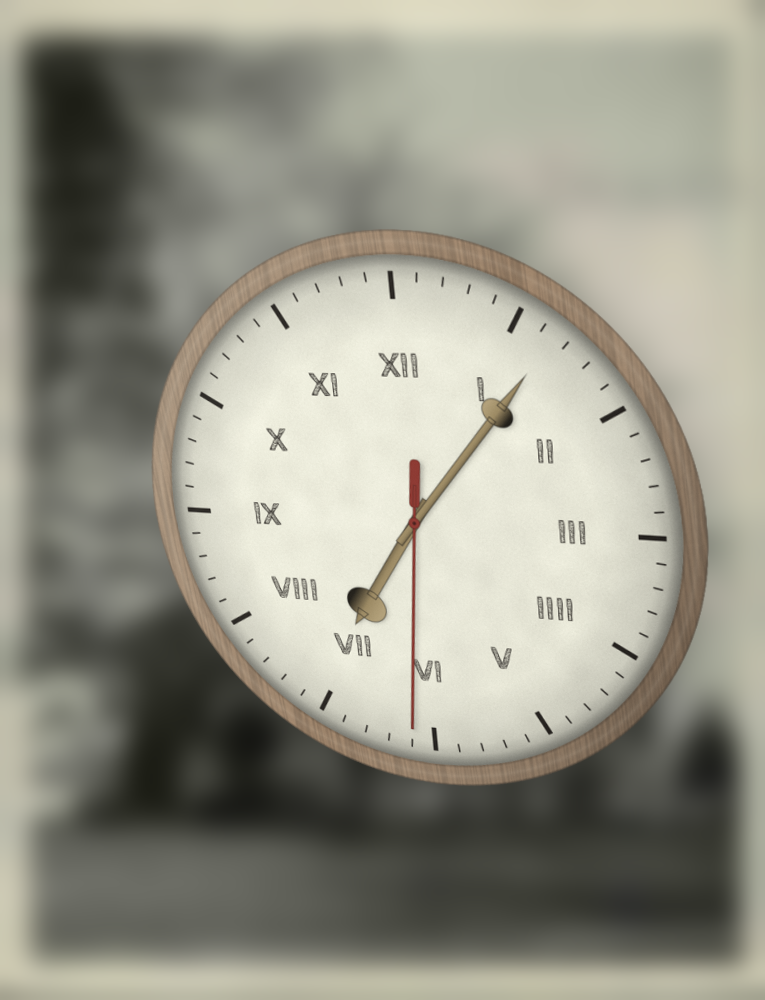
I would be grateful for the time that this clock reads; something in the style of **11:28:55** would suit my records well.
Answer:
**7:06:31**
